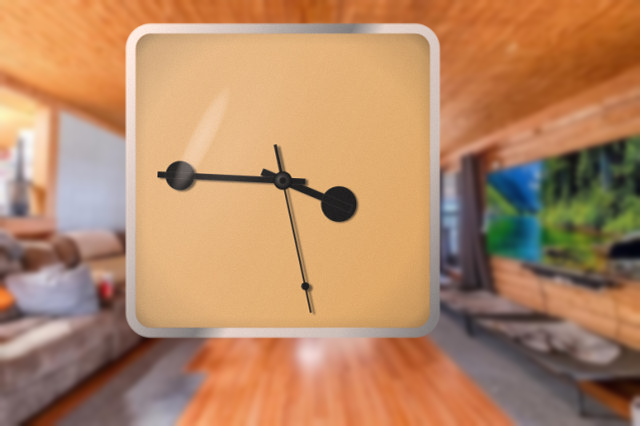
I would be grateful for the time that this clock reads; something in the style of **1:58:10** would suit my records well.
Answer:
**3:45:28**
